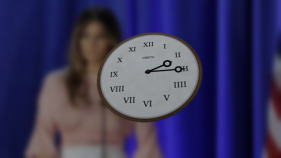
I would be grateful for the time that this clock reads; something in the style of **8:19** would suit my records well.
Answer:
**2:15**
